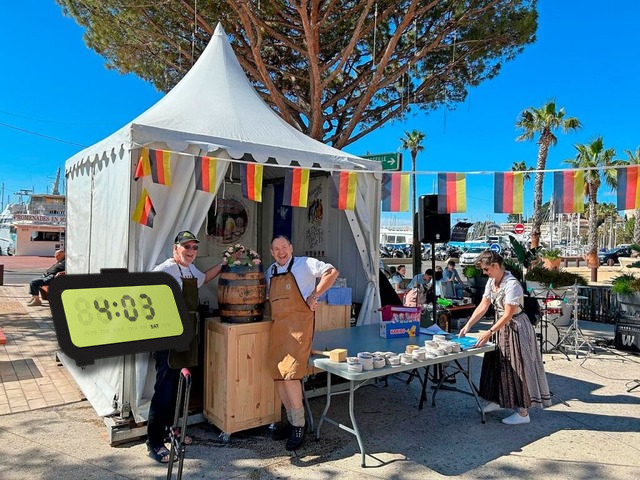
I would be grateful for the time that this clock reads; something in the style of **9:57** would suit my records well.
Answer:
**4:03**
